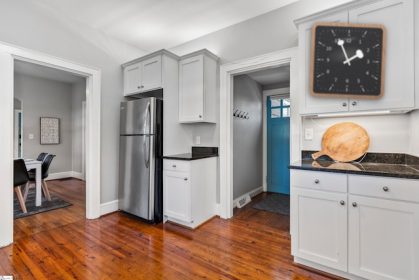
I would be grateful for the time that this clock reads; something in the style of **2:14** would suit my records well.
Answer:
**1:56**
